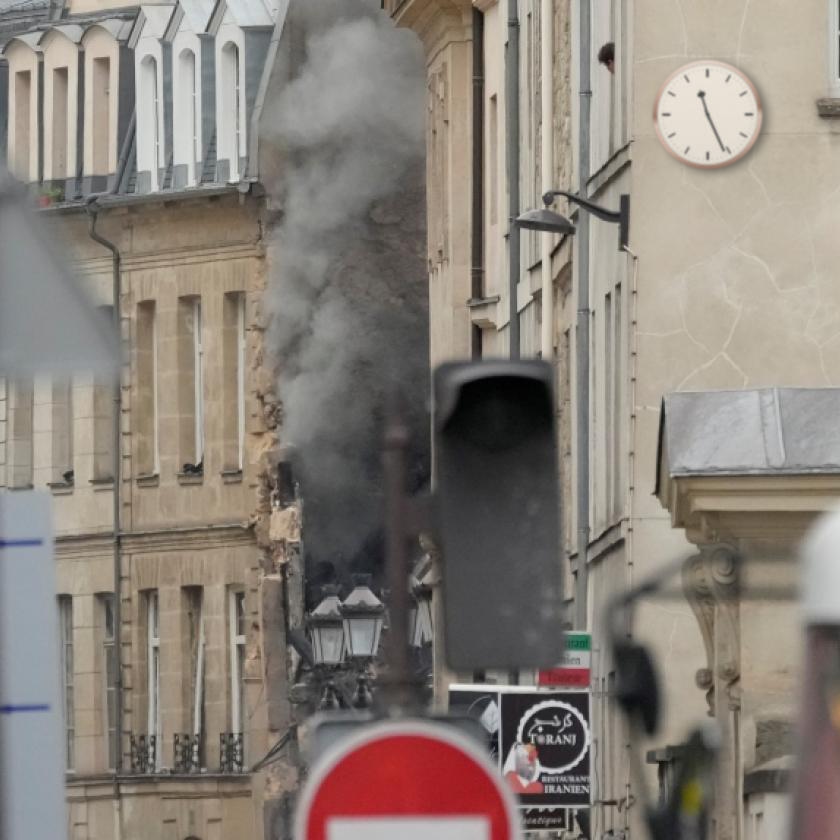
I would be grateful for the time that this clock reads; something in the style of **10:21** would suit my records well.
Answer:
**11:26**
